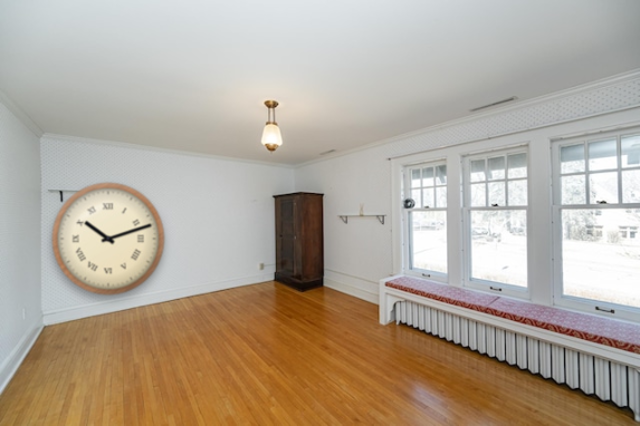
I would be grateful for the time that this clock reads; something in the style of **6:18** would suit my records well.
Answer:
**10:12**
